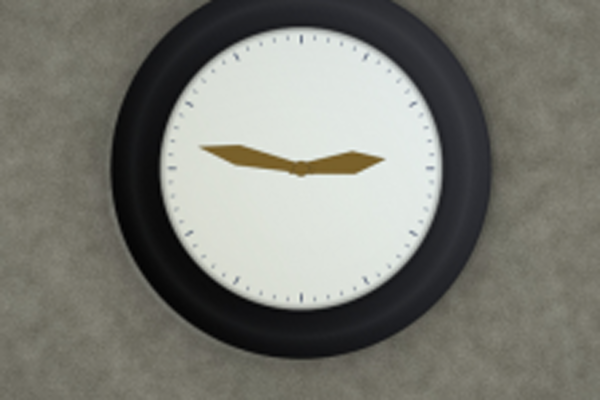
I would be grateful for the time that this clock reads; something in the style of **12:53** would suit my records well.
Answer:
**2:47**
